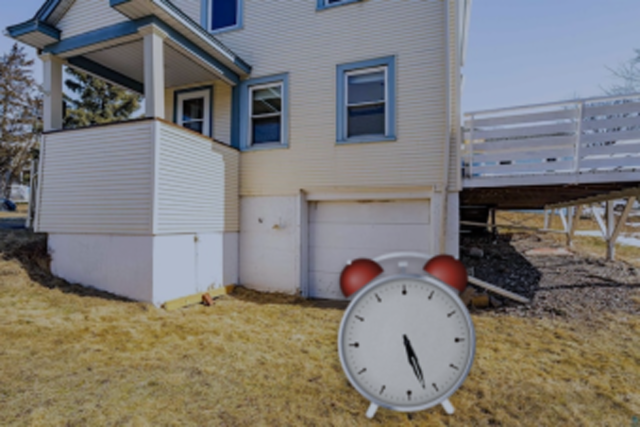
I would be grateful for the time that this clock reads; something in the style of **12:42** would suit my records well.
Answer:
**5:27**
